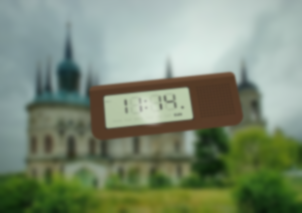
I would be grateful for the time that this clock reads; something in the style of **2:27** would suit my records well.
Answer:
**11:14**
